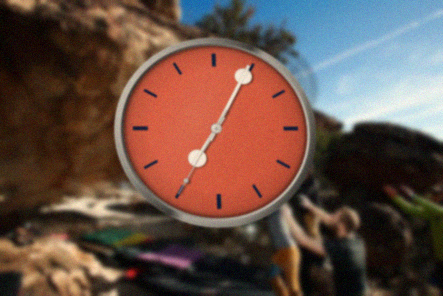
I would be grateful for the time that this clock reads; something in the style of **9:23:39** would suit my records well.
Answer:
**7:04:35**
